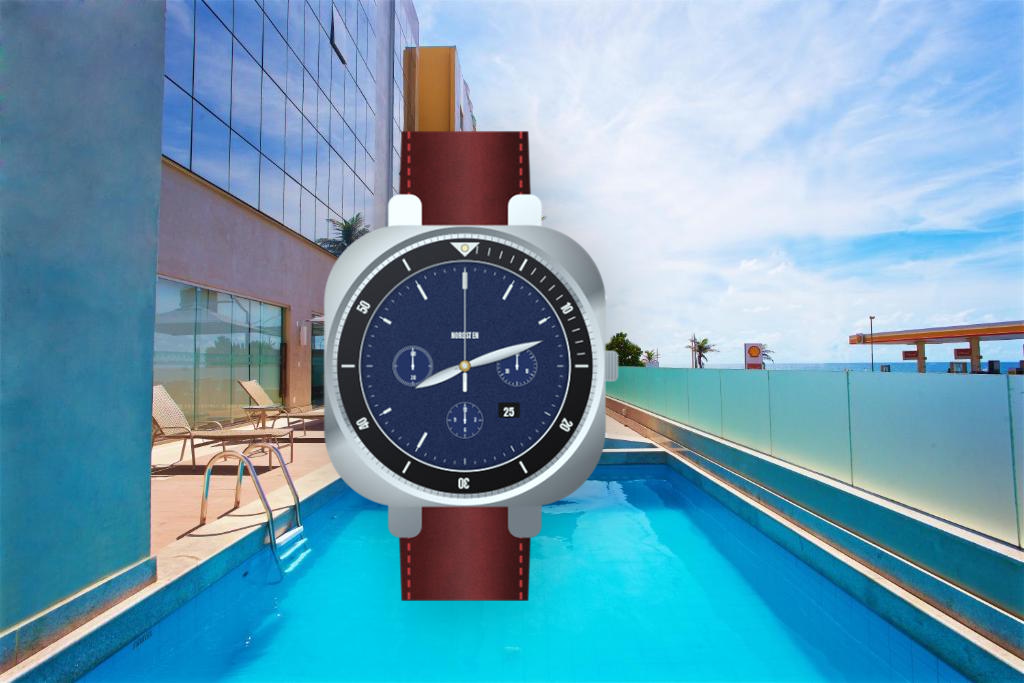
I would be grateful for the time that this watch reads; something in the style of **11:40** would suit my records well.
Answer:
**8:12**
